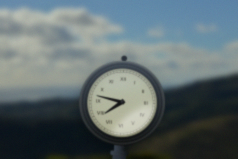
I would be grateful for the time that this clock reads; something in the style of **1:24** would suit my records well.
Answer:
**7:47**
